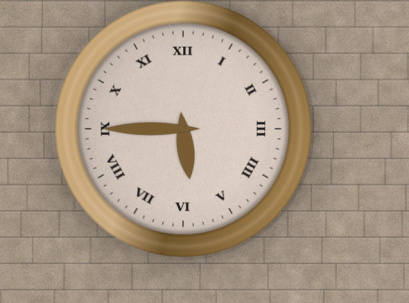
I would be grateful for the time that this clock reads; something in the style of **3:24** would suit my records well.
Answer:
**5:45**
